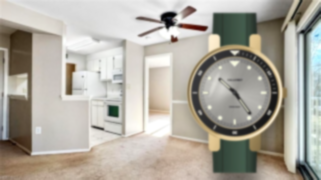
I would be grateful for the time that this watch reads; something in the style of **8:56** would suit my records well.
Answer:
**10:24**
